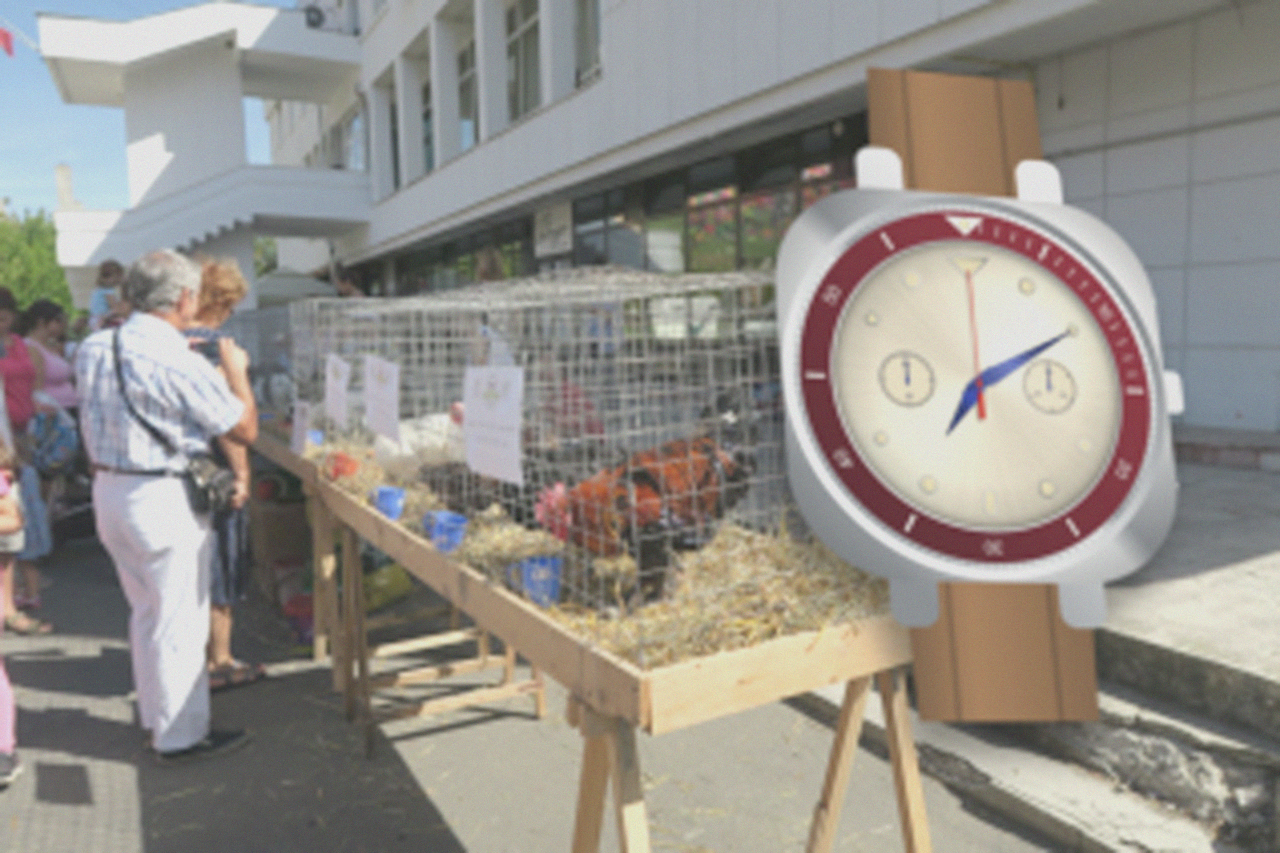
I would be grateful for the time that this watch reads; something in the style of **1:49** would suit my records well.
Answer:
**7:10**
